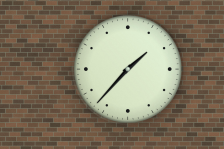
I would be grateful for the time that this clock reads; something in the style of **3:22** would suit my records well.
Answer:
**1:37**
